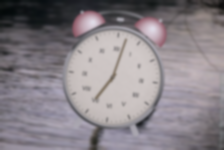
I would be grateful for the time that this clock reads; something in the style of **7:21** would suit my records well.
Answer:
**7:02**
